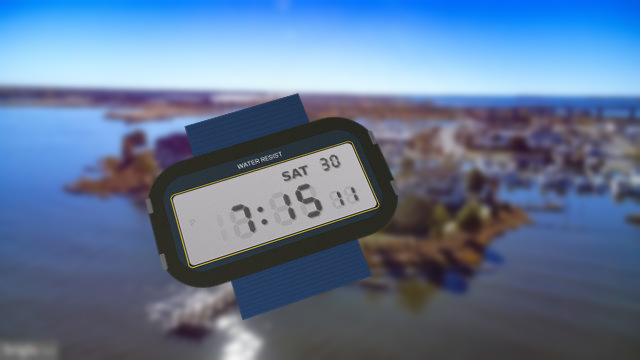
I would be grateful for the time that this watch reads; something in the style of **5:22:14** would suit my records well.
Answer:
**7:15:11**
